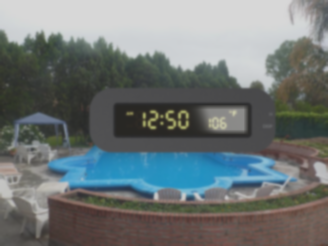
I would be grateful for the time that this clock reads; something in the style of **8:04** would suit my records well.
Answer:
**12:50**
